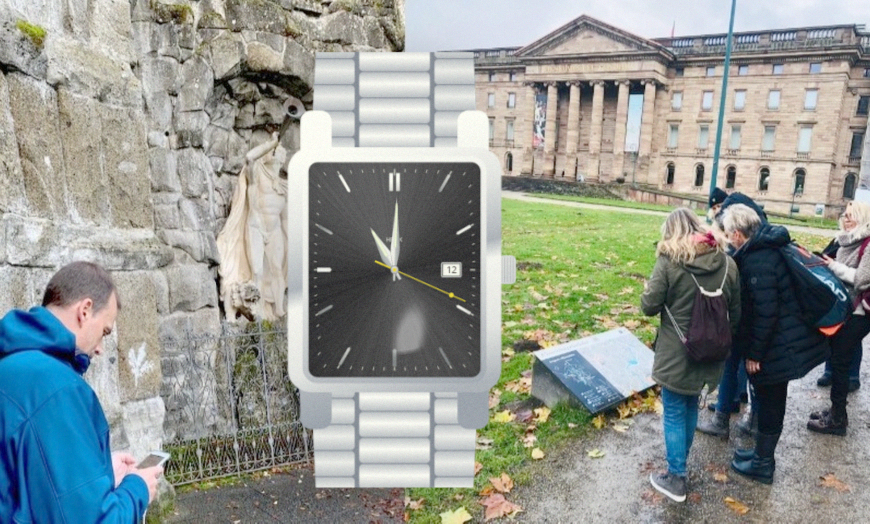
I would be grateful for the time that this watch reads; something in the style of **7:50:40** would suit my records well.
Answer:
**11:00:19**
